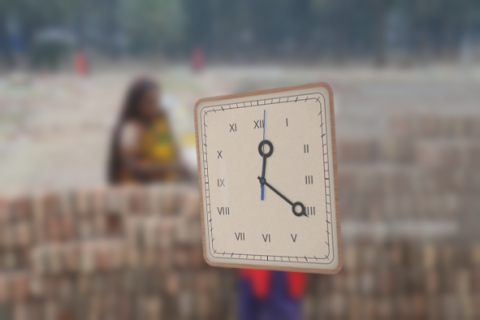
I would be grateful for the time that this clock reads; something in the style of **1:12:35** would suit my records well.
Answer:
**12:21:01**
